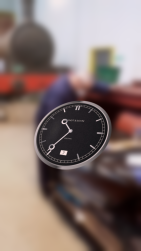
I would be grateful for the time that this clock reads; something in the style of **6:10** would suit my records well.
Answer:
**10:36**
